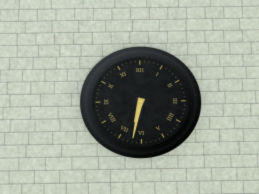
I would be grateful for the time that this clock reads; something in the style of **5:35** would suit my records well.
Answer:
**6:32**
